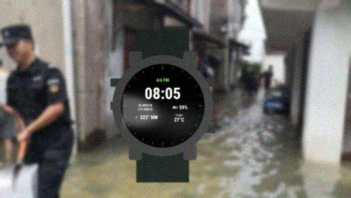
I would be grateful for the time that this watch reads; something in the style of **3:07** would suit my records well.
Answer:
**8:05**
